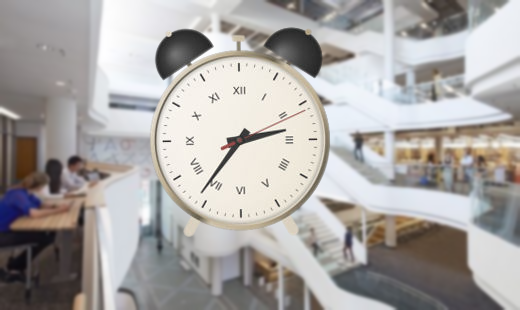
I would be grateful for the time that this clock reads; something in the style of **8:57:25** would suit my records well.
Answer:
**2:36:11**
